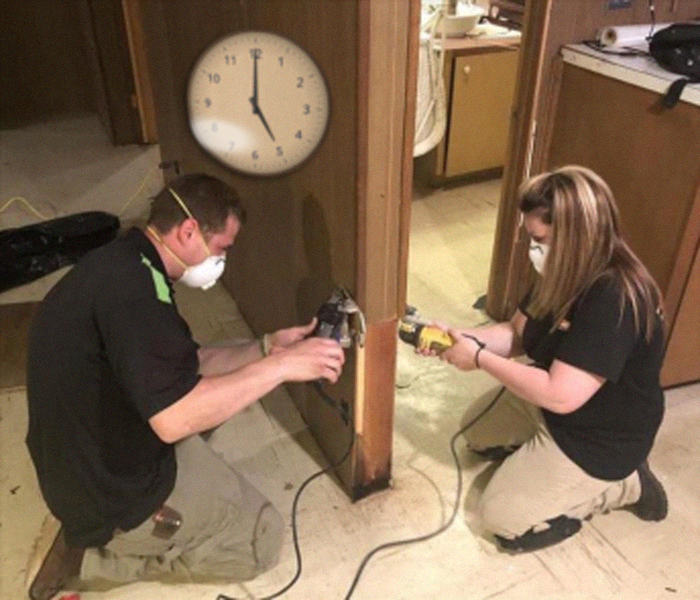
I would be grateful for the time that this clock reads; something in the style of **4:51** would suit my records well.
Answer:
**5:00**
